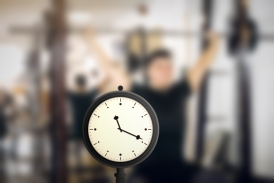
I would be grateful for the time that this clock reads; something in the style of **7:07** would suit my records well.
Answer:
**11:19**
